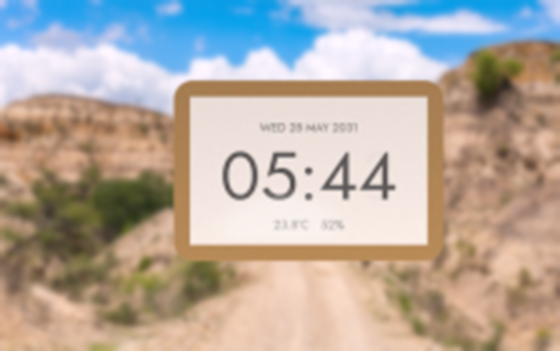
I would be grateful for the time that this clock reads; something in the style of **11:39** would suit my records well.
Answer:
**5:44**
